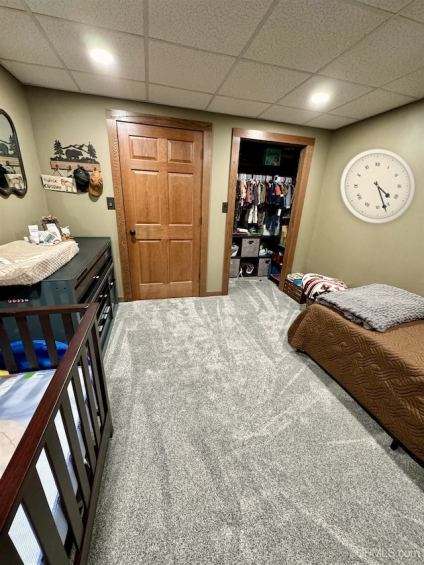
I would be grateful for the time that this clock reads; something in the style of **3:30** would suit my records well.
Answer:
**4:27**
